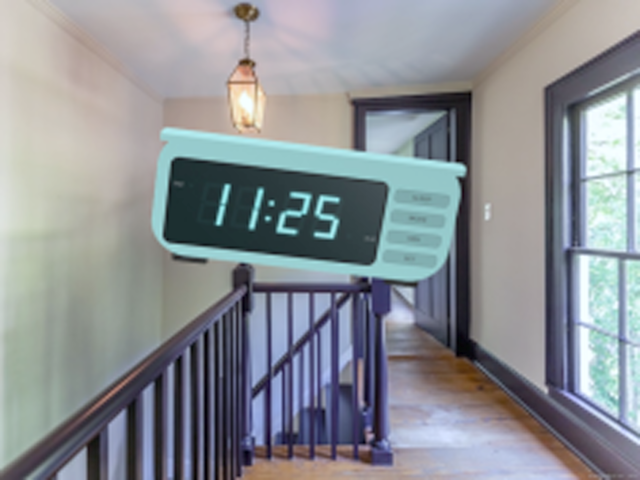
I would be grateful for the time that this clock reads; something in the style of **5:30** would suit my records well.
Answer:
**11:25**
